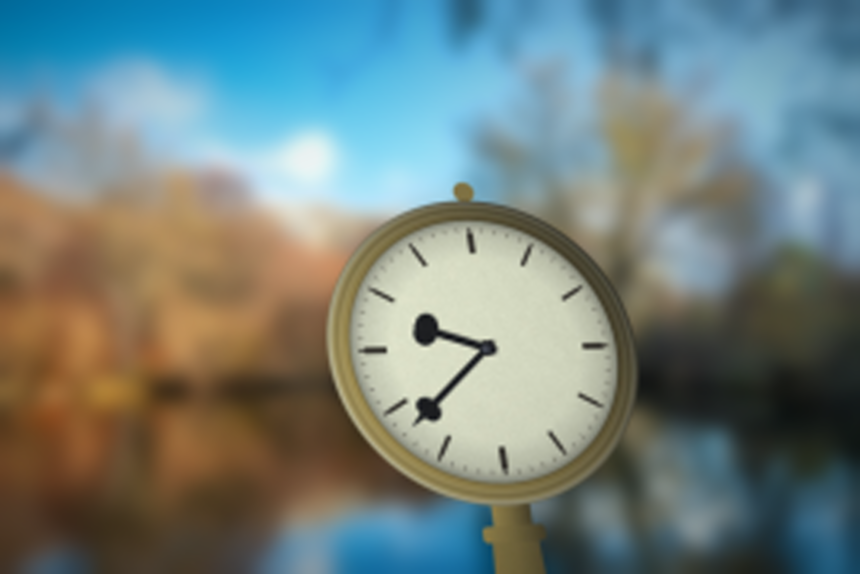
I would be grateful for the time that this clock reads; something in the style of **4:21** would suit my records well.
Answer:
**9:38**
